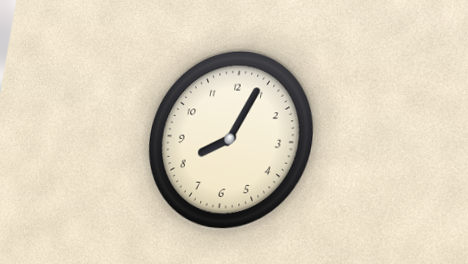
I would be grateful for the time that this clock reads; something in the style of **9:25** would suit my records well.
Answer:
**8:04**
